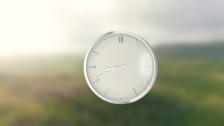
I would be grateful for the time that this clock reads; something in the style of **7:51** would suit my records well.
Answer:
**8:41**
